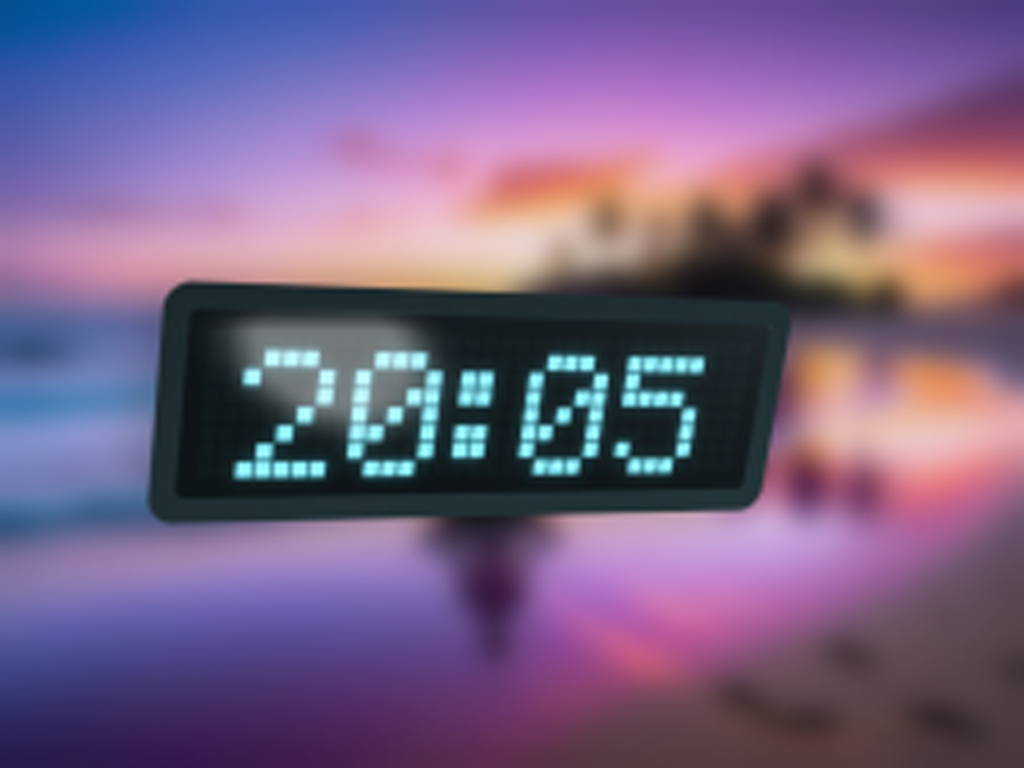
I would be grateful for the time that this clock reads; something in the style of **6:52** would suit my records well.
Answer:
**20:05**
